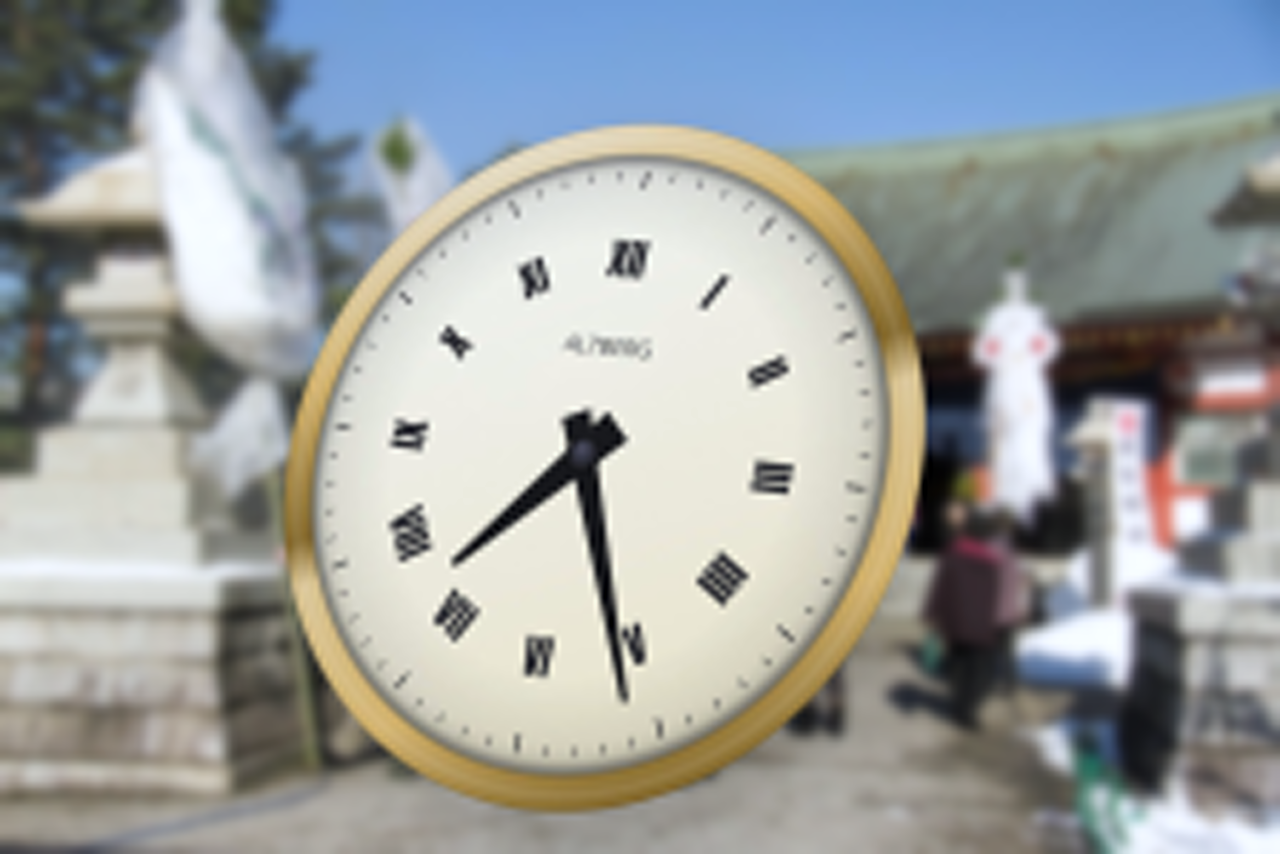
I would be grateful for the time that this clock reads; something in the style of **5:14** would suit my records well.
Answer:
**7:26**
